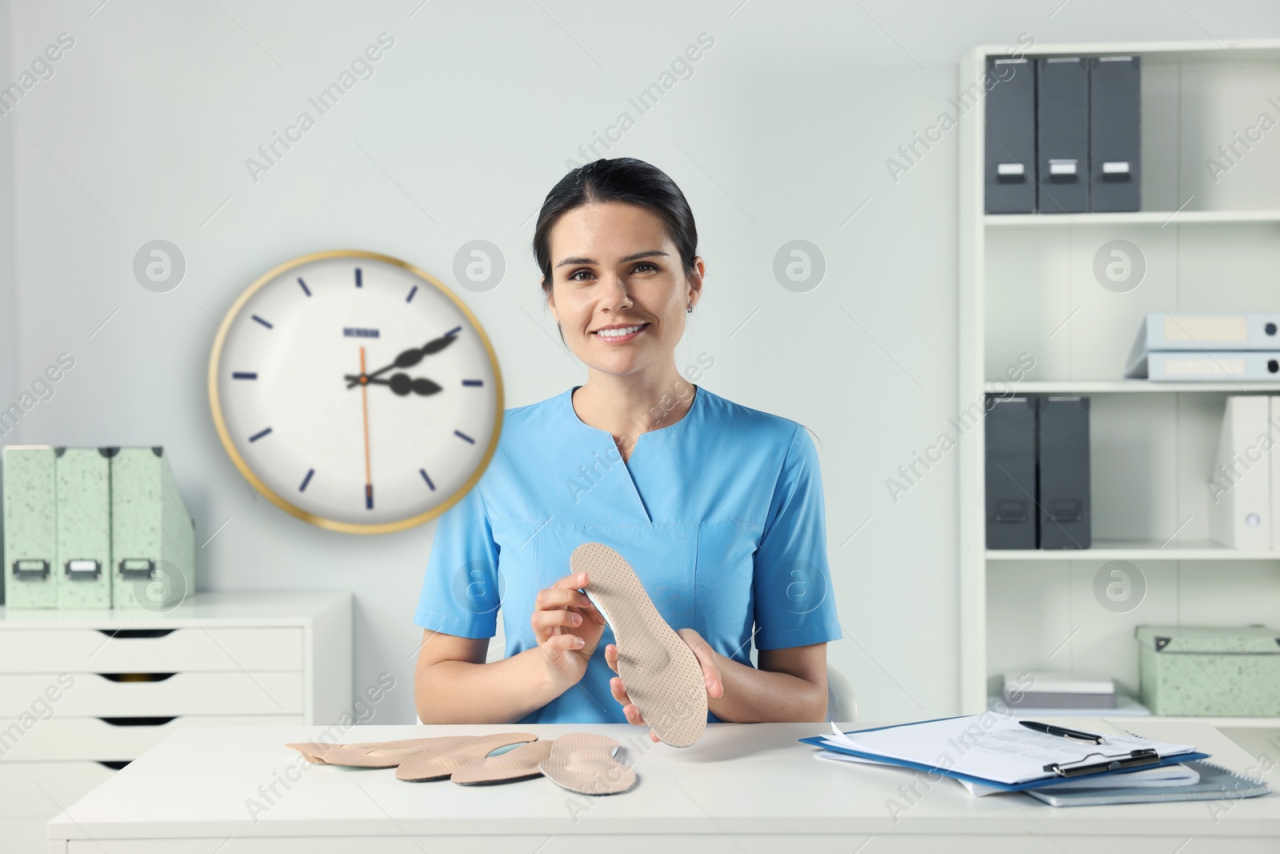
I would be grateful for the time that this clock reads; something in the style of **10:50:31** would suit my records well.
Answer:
**3:10:30**
